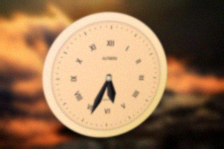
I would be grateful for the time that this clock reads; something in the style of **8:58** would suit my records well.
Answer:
**5:34**
